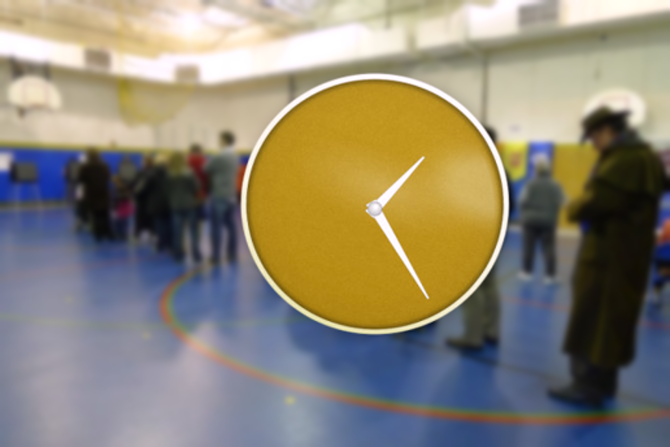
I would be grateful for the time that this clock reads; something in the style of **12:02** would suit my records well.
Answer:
**1:25**
